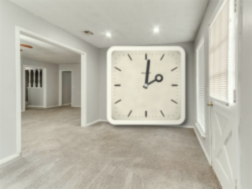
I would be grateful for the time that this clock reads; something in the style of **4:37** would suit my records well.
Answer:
**2:01**
